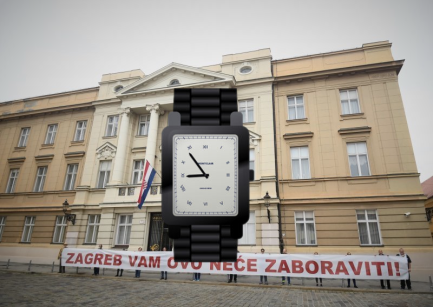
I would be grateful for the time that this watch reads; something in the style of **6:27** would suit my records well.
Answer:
**8:54**
